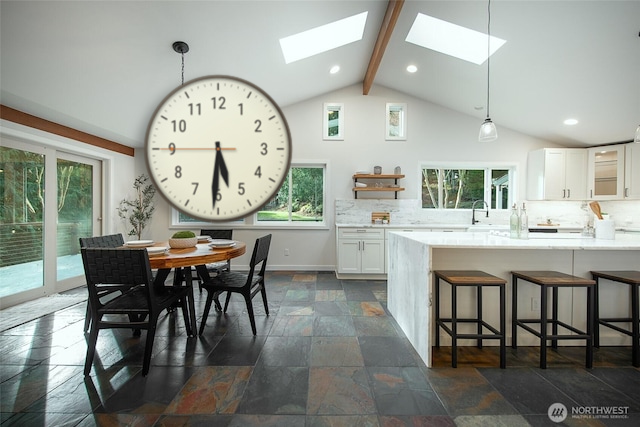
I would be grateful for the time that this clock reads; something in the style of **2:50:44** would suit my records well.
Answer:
**5:30:45**
